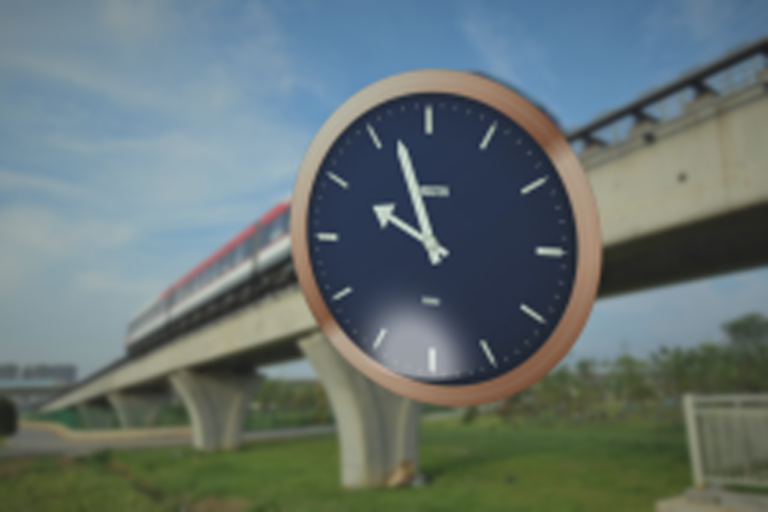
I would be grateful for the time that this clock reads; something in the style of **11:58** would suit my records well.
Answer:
**9:57**
